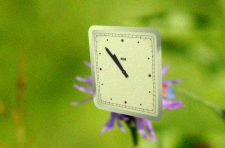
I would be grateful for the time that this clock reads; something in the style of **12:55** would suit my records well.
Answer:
**10:53**
